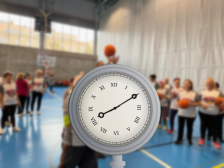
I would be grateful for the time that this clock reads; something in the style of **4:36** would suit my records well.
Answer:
**8:10**
